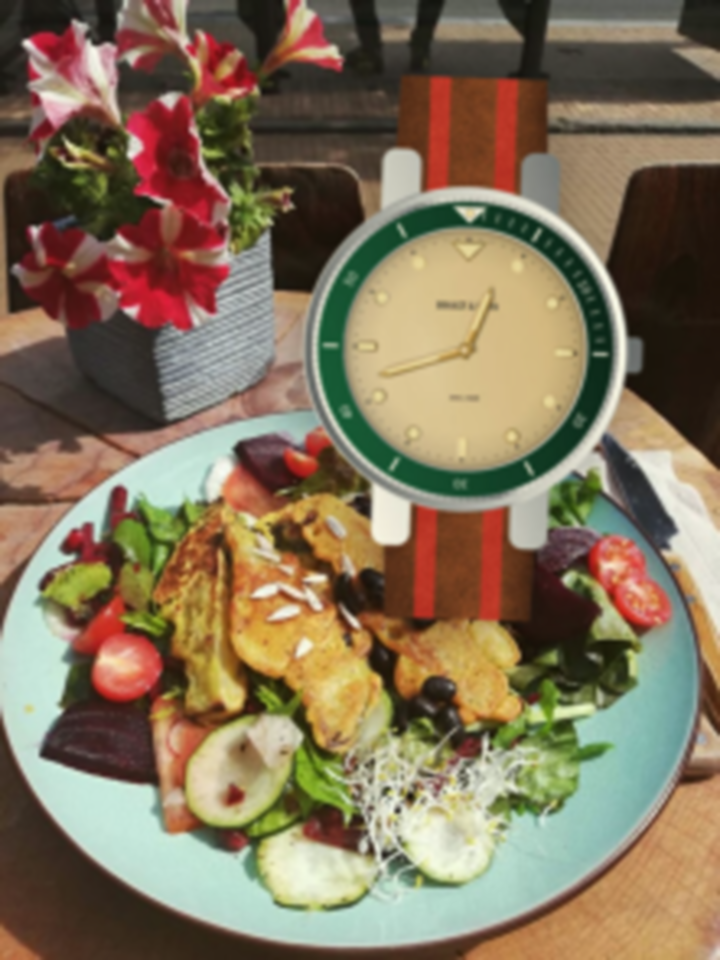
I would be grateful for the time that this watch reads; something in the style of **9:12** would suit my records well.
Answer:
**12:42**
